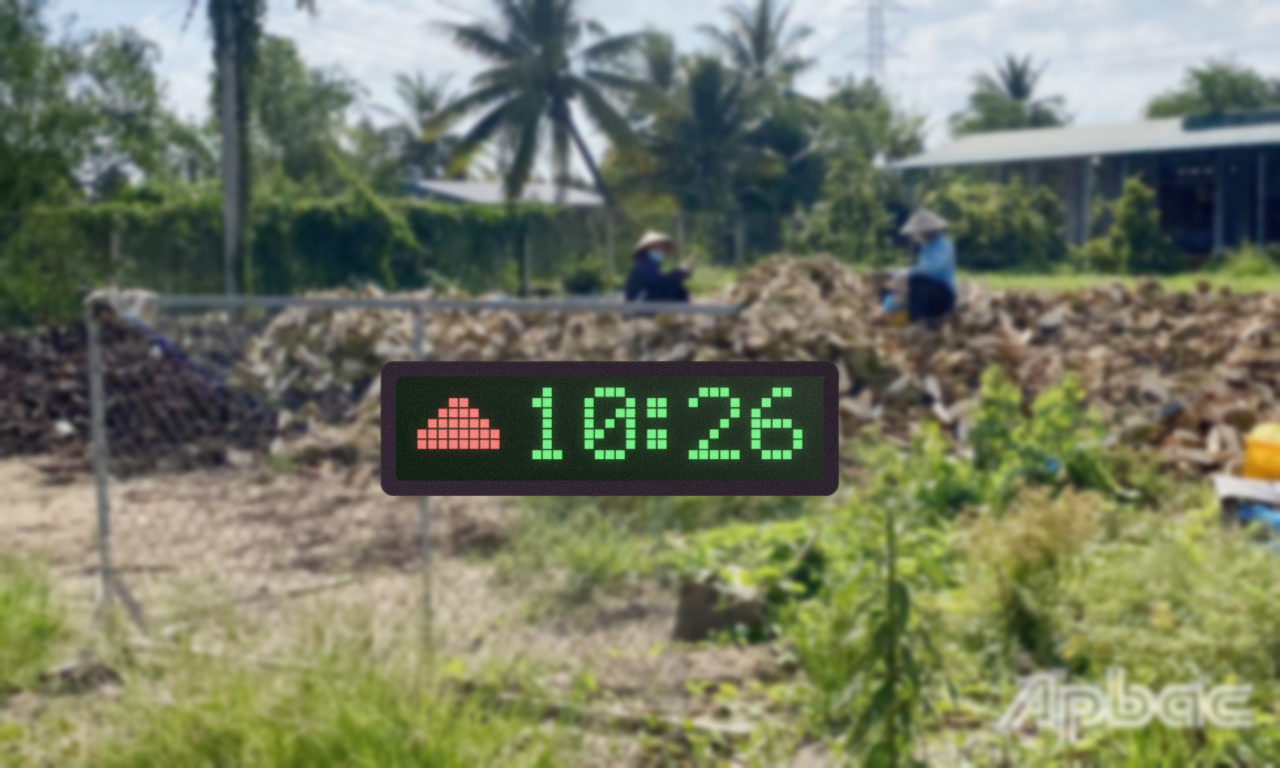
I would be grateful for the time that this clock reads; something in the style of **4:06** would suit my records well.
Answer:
**10:26**
